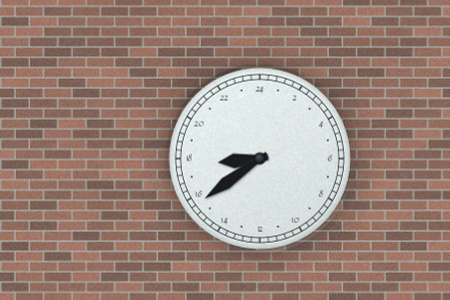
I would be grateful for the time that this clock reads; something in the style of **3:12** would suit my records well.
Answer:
**17:39**
